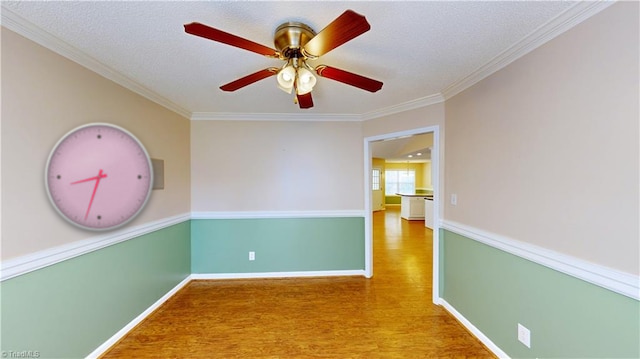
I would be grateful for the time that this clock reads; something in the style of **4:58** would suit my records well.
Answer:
**8:33**
